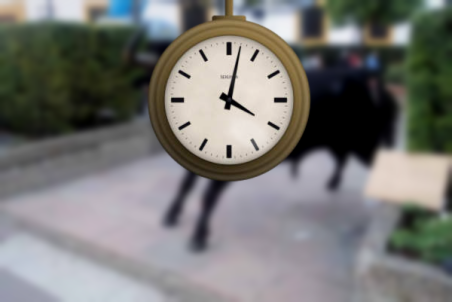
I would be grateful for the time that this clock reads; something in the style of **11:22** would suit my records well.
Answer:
**4:02**
